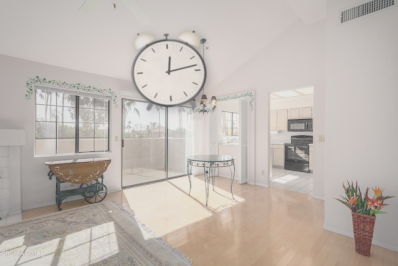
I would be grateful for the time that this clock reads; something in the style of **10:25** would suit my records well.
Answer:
**12:13**
